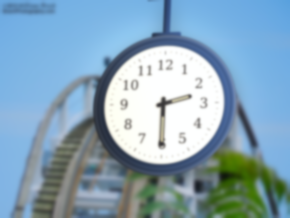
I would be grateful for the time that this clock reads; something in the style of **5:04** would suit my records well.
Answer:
**2:30**
